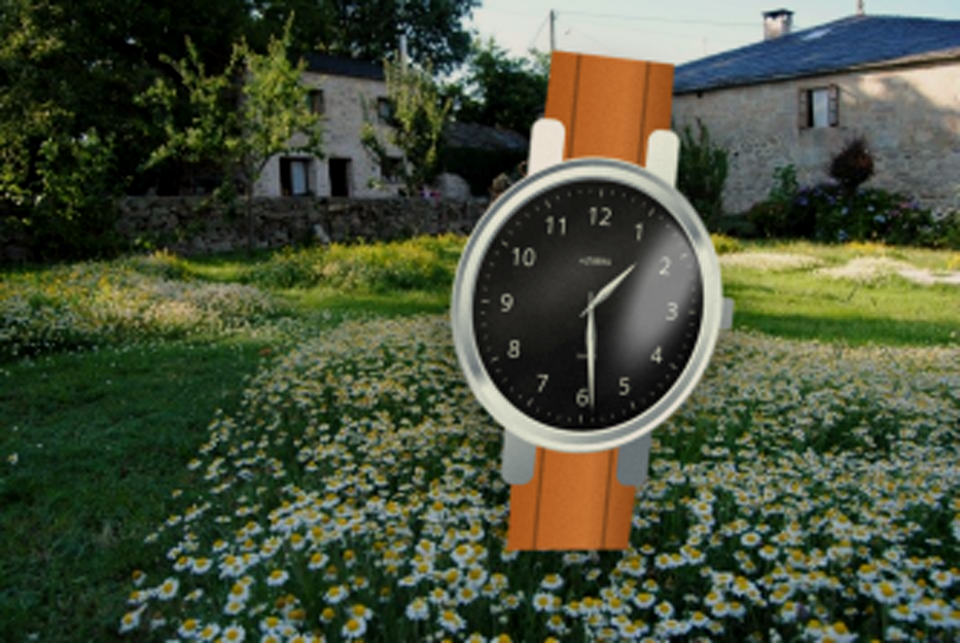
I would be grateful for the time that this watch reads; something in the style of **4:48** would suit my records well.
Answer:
**1:29**
